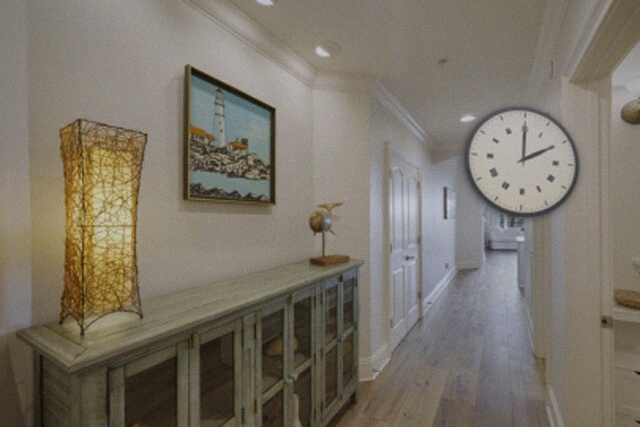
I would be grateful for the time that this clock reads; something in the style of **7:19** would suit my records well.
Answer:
**2:00**
